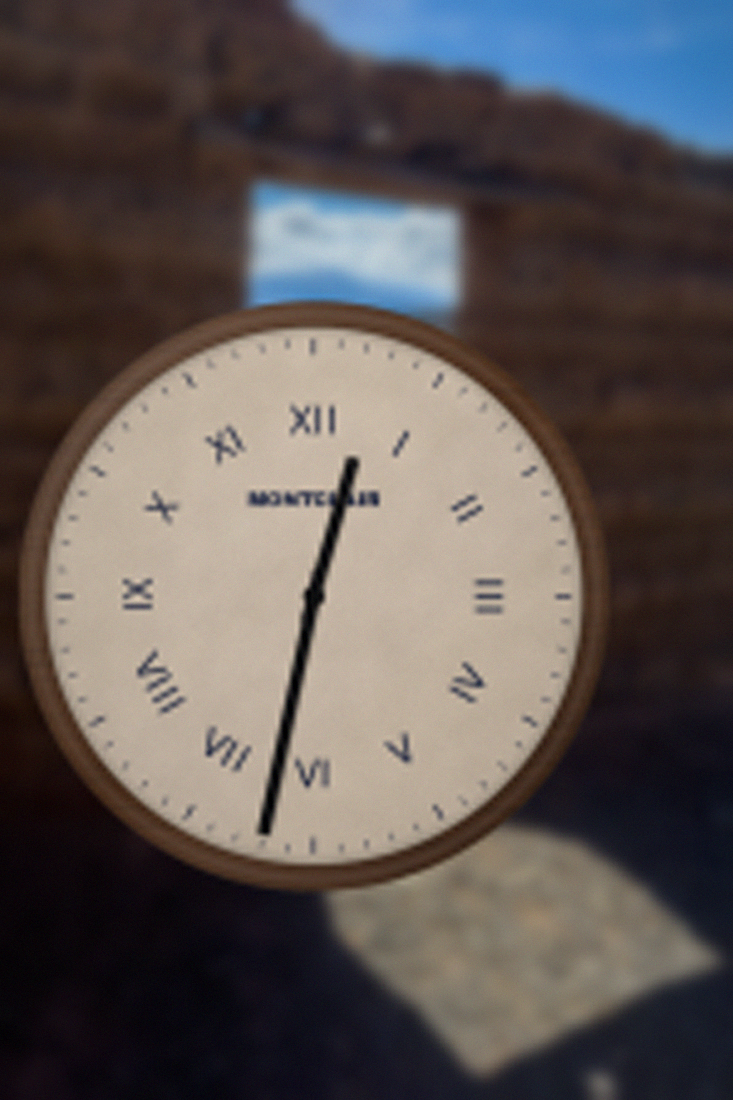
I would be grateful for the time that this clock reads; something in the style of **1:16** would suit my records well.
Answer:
**12:32**
